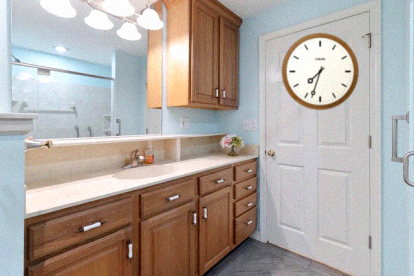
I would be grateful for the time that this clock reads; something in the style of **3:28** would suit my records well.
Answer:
**7:33**
